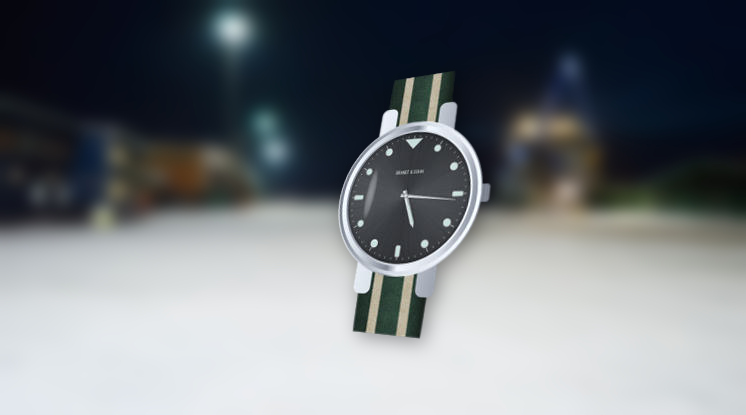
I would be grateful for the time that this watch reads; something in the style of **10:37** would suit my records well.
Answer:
**5:16**
